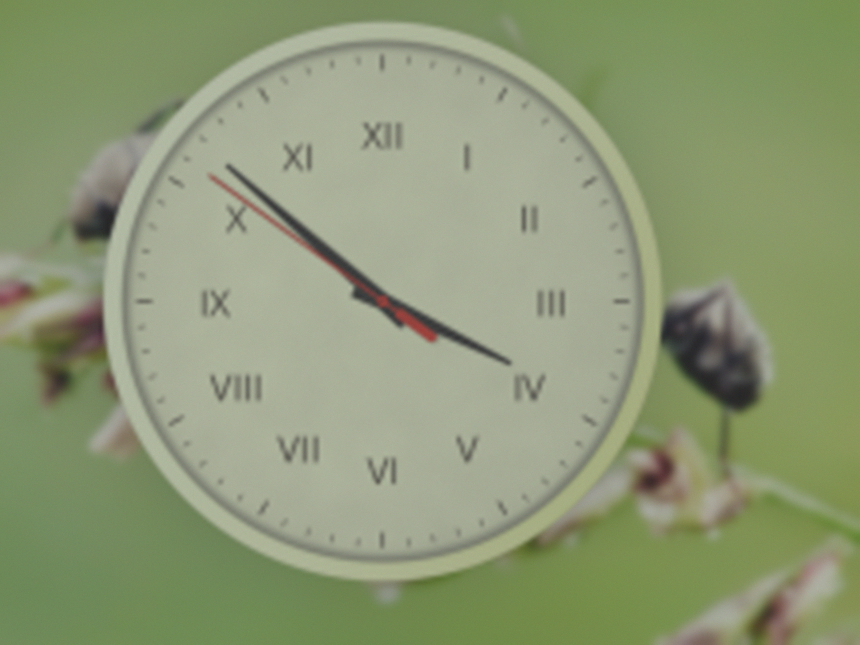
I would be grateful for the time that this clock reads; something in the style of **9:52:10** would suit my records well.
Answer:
**3:51:51**
